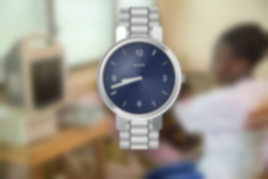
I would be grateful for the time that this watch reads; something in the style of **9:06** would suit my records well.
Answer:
**8:42**
